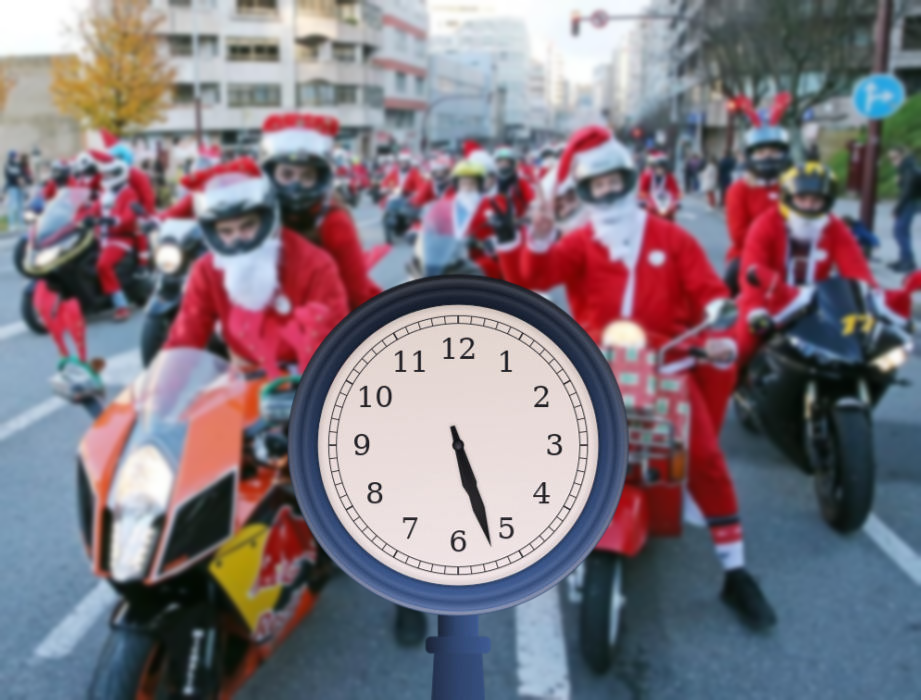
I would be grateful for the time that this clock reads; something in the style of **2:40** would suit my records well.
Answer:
**5:27**
